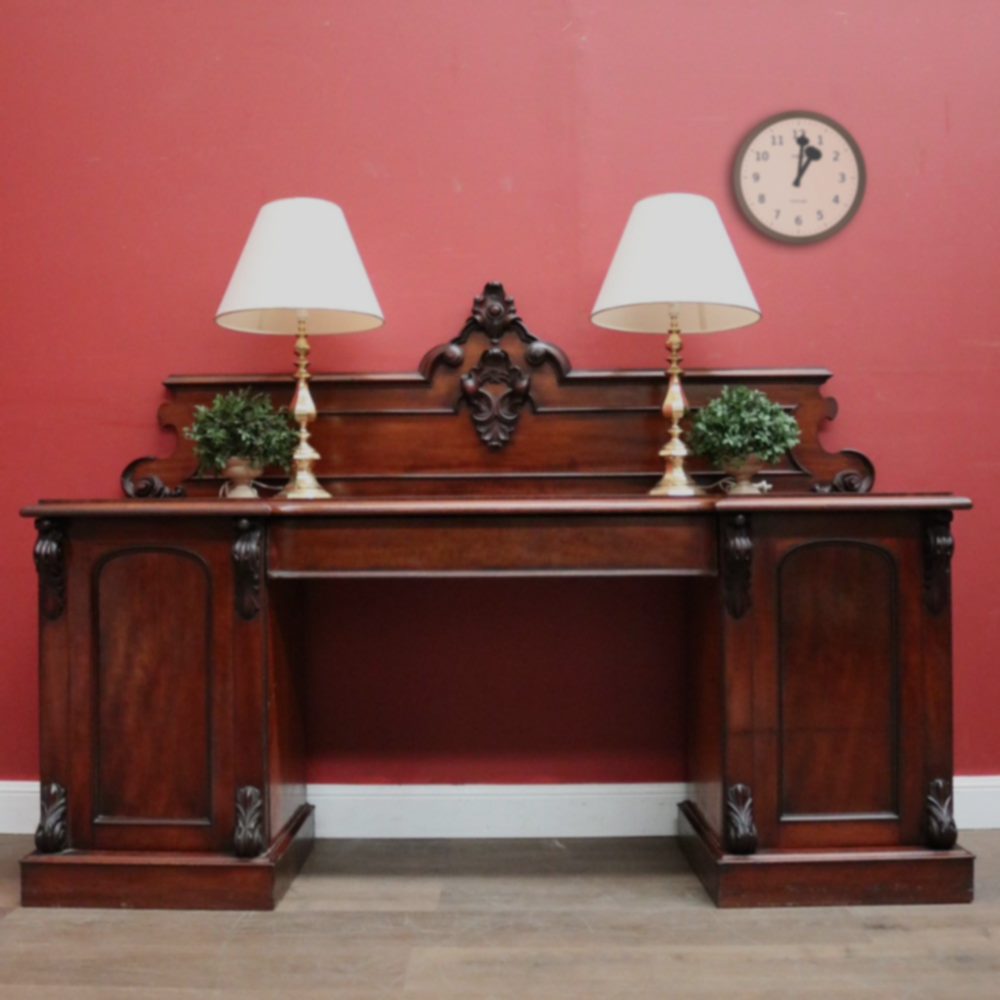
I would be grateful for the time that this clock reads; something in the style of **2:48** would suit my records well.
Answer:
**1:01**
